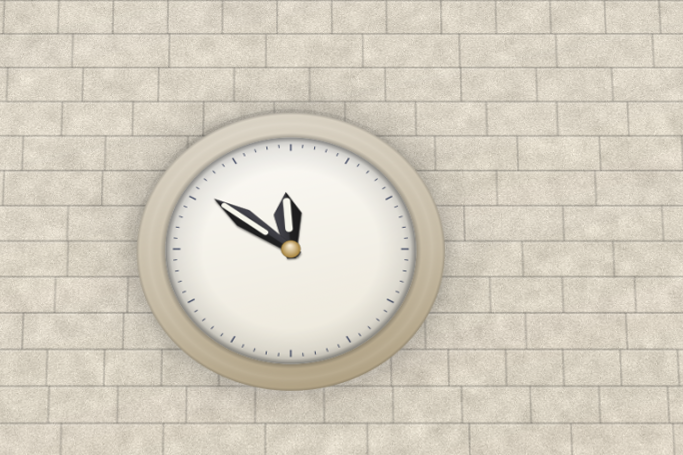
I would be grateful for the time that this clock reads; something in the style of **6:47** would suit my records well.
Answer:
**11:51**
